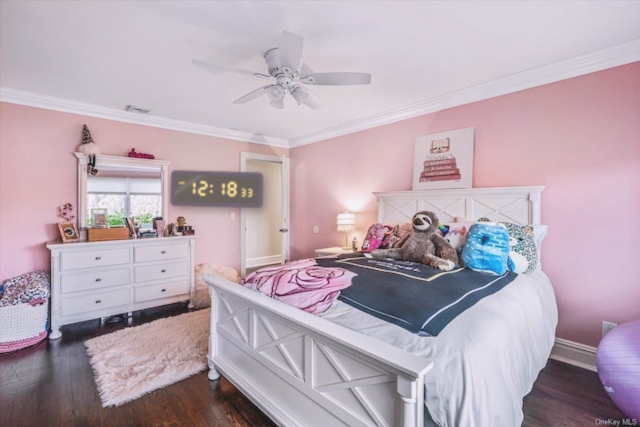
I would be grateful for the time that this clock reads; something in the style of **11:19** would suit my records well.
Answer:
**12:18**
